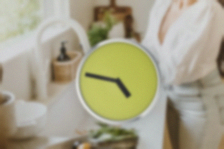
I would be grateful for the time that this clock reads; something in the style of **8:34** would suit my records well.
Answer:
**4:47**
